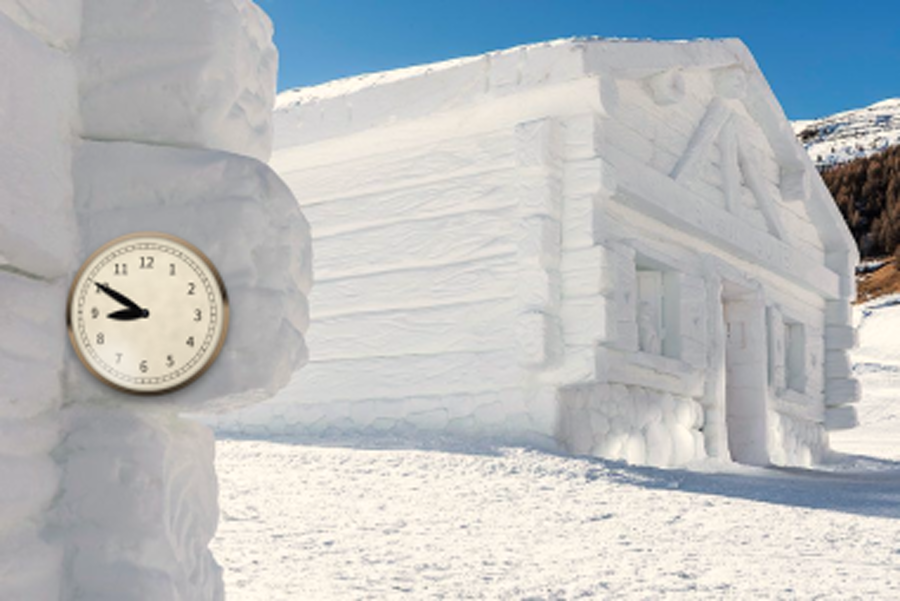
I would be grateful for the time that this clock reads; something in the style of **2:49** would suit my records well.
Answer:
**8:50**
